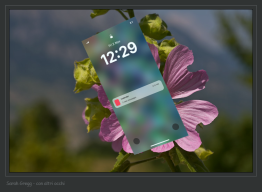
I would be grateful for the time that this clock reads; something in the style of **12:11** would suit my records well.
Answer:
**12:29**
